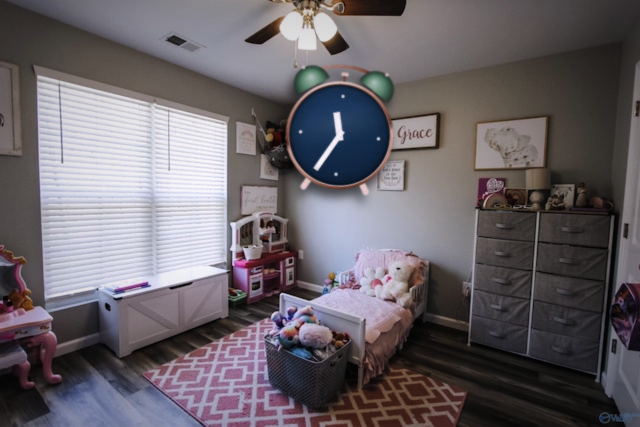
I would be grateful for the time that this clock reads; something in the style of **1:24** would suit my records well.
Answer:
**11:35**
